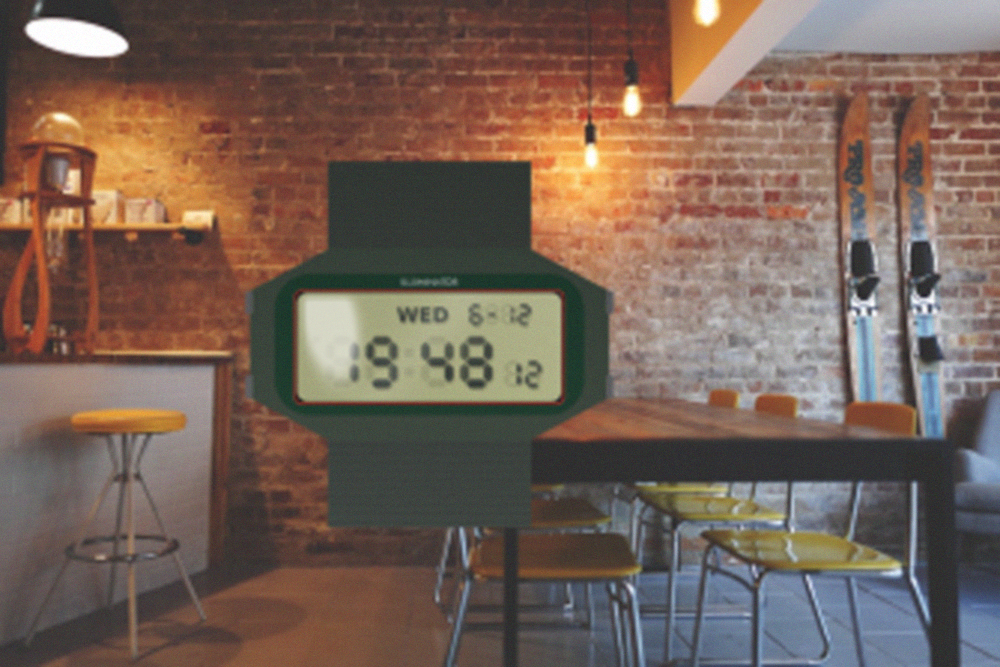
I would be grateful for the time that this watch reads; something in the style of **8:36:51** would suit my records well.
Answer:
**19:48:12**
